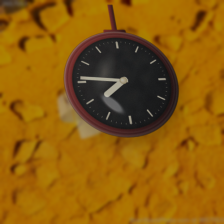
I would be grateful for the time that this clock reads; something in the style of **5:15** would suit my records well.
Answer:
**7:46**
